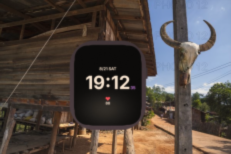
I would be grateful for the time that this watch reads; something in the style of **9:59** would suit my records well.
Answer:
**19:12**
